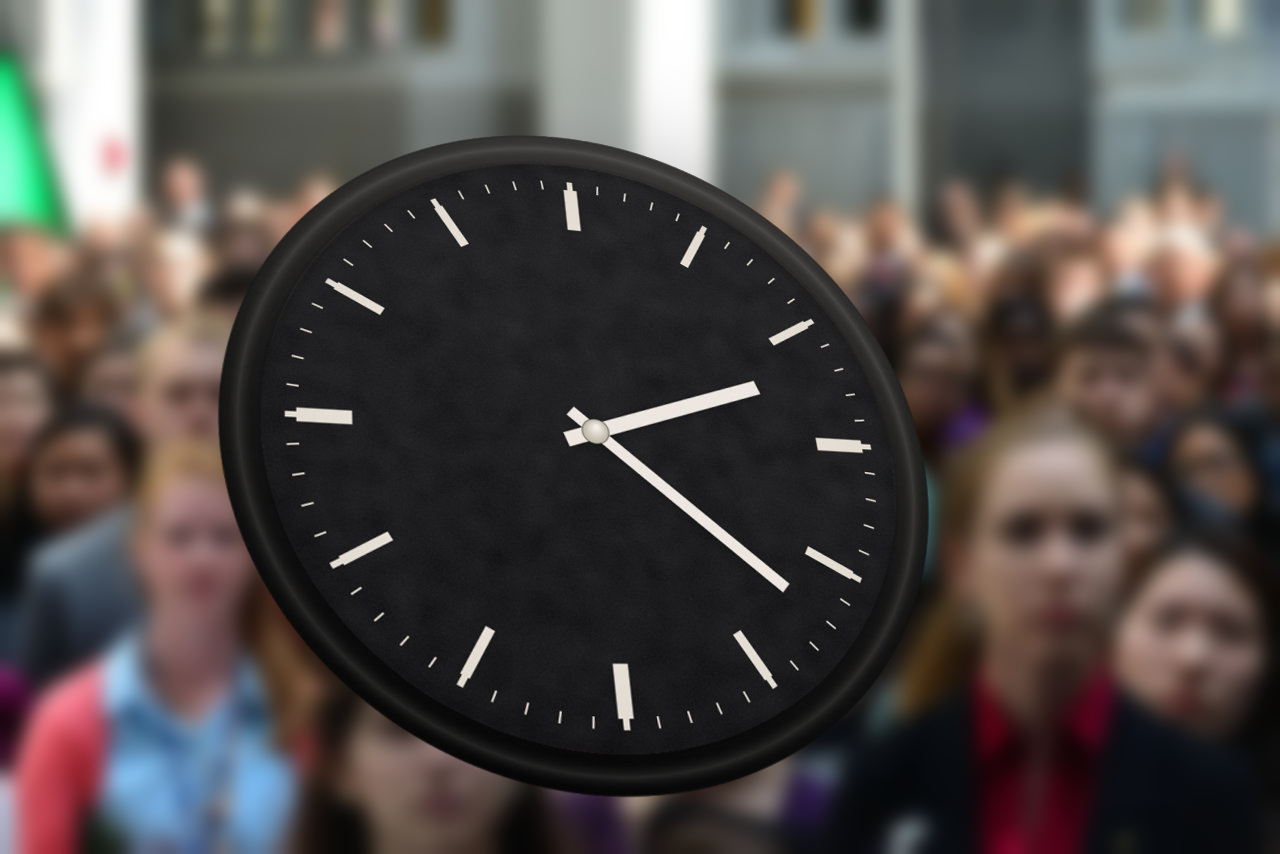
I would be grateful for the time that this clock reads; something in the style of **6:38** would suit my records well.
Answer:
**2:22**
